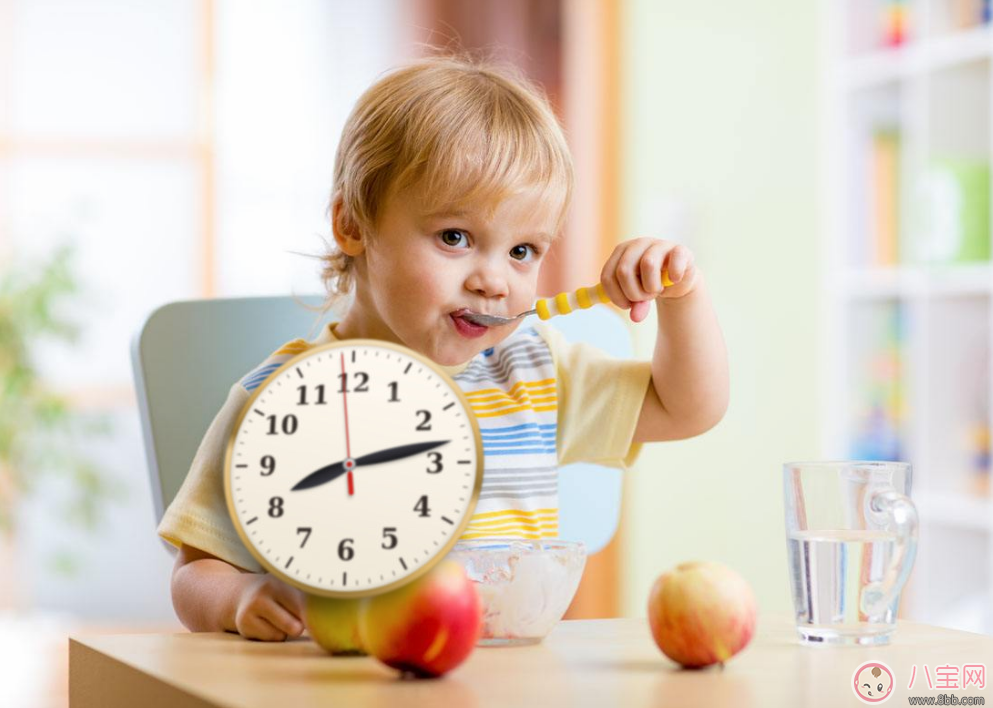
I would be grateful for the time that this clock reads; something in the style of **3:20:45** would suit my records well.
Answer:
**8:12:59**
